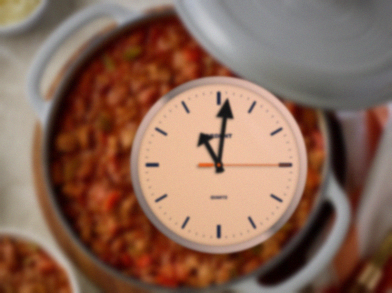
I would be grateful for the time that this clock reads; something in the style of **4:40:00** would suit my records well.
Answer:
**11:01:15**
